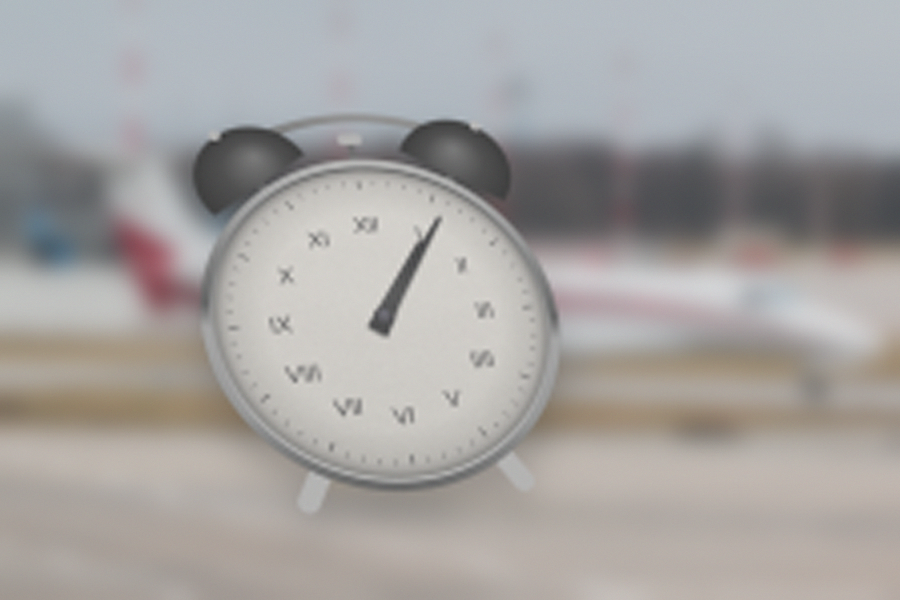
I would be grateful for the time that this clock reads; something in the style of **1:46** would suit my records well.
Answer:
**1:06**
